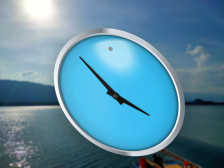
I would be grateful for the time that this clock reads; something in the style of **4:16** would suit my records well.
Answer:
**3:53**
